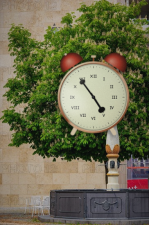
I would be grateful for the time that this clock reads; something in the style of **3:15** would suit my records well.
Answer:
**4:54**
